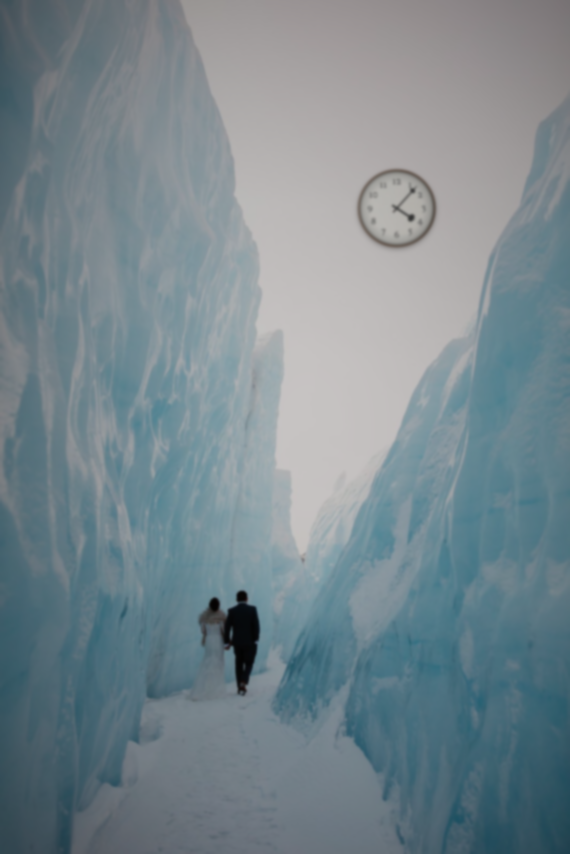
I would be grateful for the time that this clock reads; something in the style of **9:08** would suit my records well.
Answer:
**4:07**
